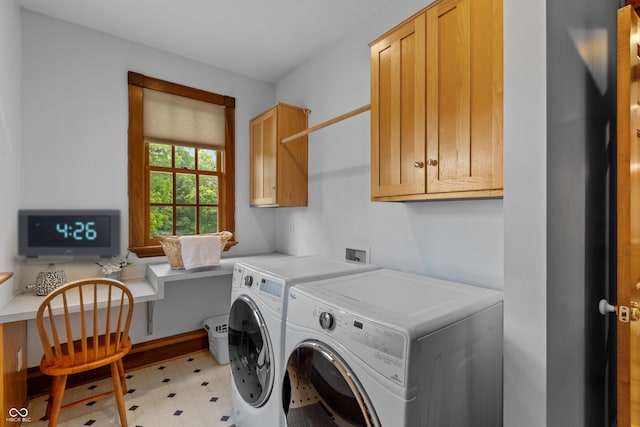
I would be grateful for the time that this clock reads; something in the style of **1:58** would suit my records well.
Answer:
**4:26**
